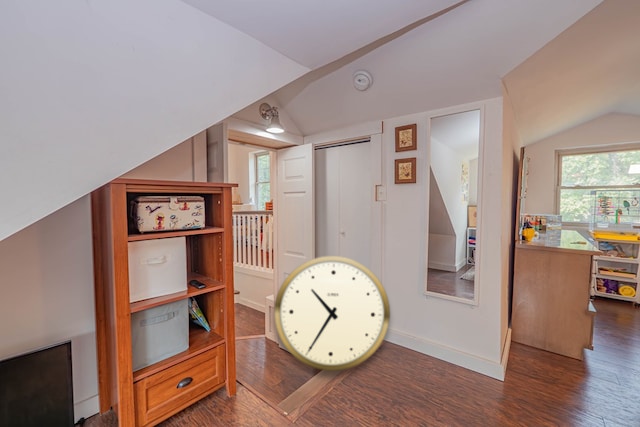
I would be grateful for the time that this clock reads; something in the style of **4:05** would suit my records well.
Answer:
**10:35**
